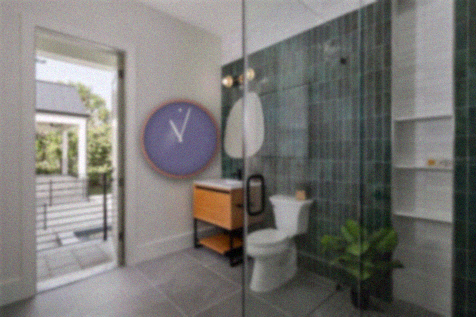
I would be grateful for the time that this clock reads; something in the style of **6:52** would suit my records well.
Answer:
**11:03**
